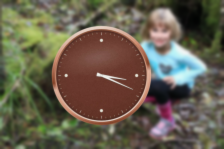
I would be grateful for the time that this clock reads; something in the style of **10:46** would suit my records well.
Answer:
**3:19**
